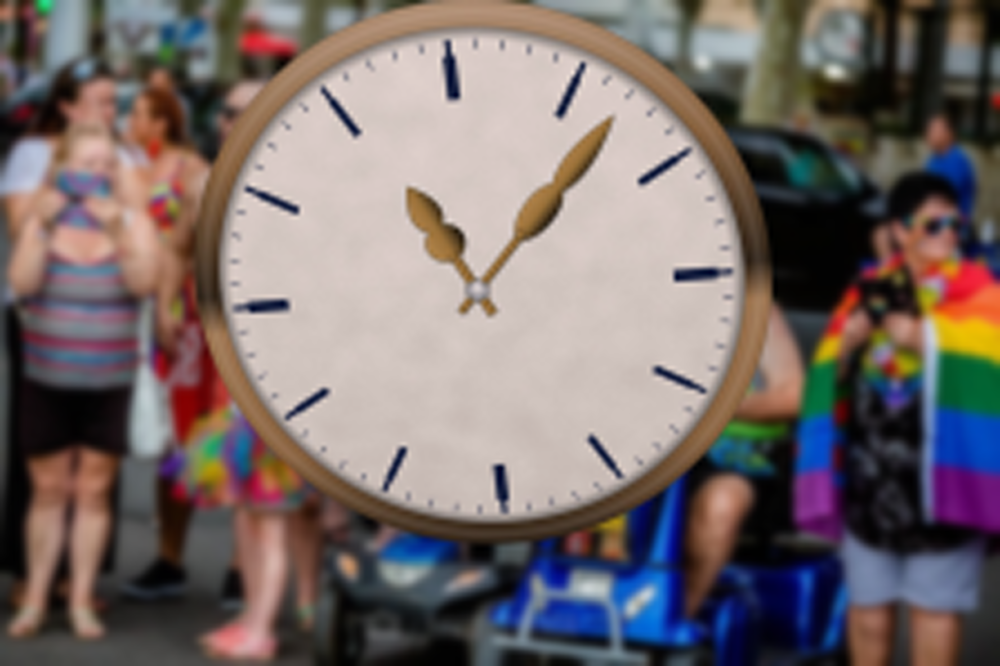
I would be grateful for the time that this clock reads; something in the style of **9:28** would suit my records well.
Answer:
**11:07**
